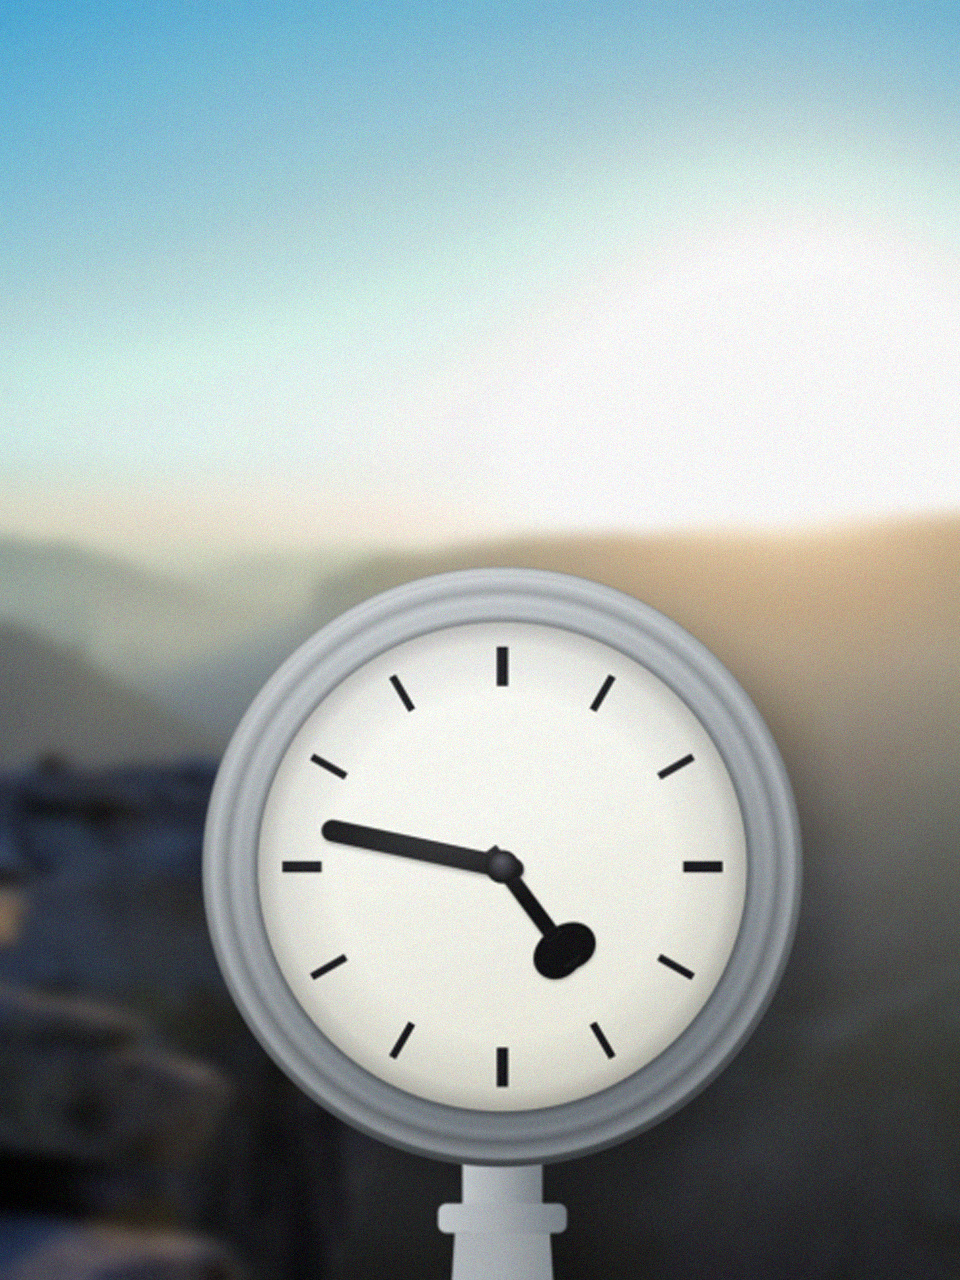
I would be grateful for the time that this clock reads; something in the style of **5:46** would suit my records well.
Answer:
**4:47**
